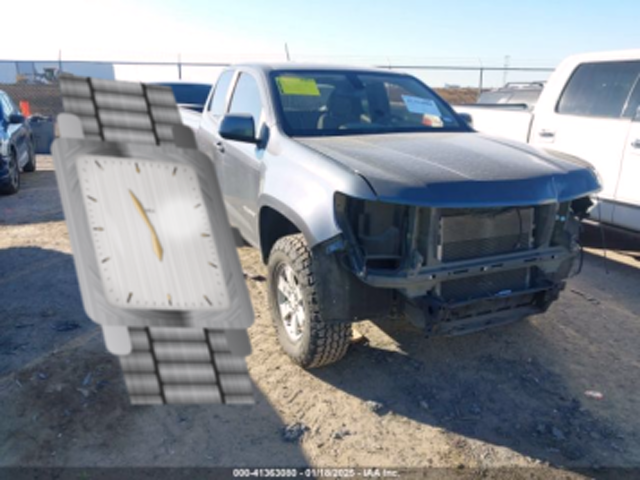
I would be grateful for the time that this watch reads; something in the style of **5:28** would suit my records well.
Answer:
**5:57**
